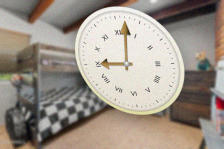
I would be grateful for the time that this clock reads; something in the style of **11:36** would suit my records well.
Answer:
**9:02**
